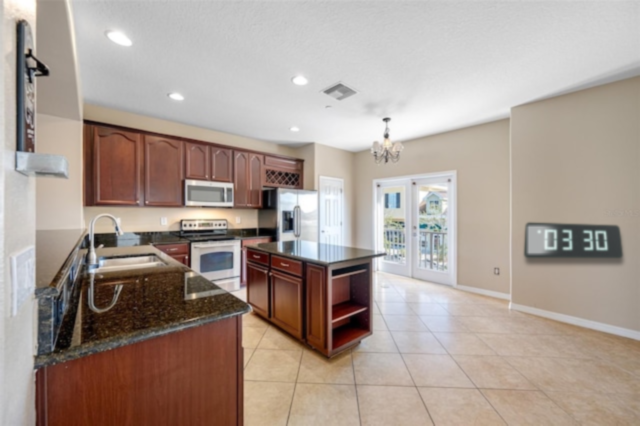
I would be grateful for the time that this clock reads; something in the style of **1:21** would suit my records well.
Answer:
**3:30**
